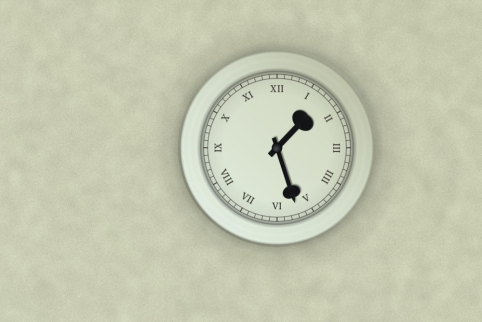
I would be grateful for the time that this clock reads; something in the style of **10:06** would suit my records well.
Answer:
**1:27**
